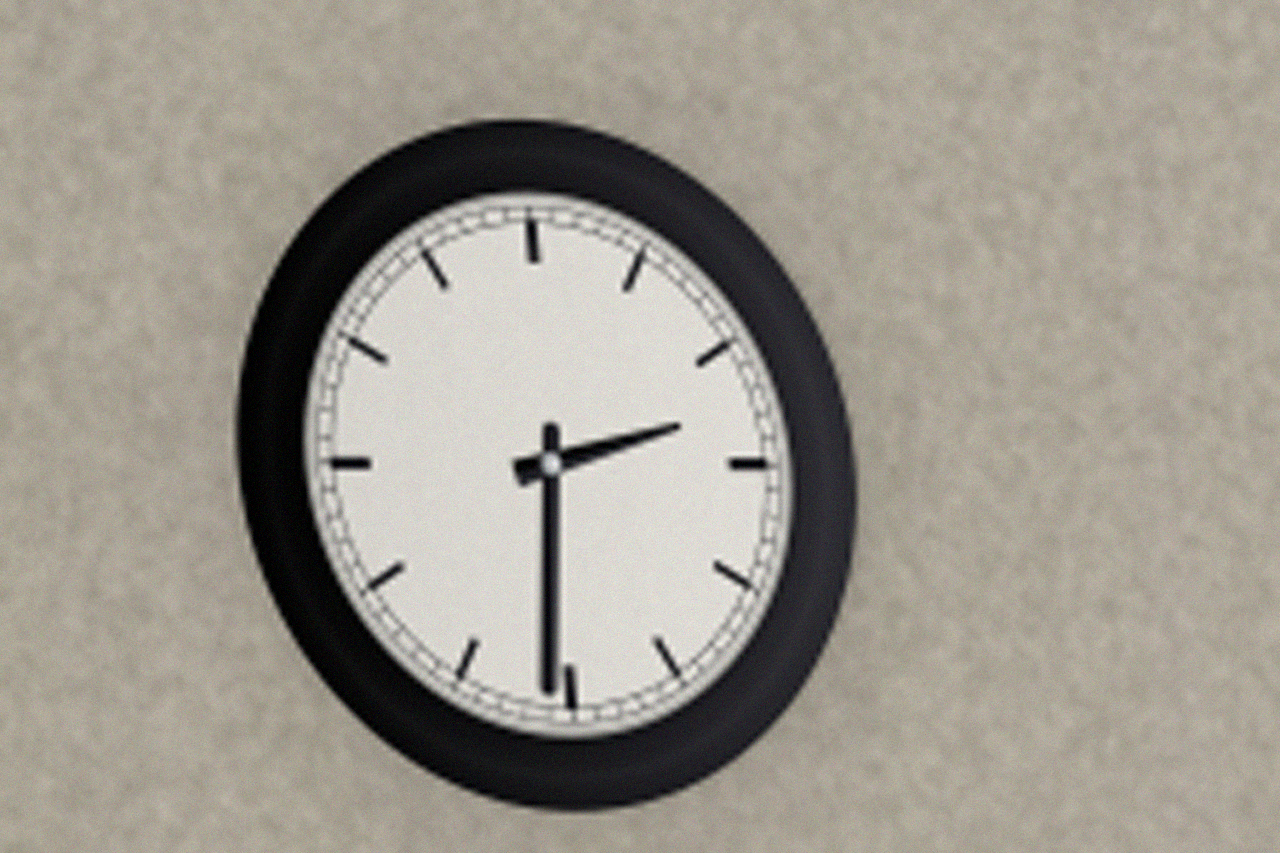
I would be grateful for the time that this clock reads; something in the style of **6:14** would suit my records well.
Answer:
**2:31**
